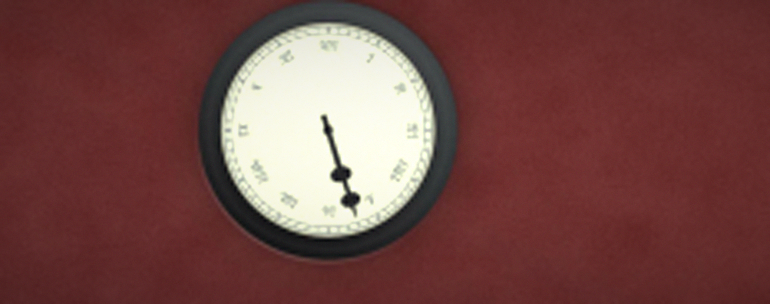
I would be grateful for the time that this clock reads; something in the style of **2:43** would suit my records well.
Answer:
**5:27**
